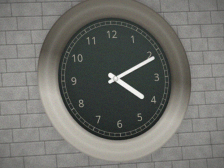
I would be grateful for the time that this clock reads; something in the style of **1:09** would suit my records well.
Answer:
**4:11**
